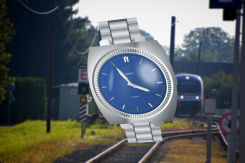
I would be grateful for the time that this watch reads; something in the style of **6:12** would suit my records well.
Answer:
**3:55**
